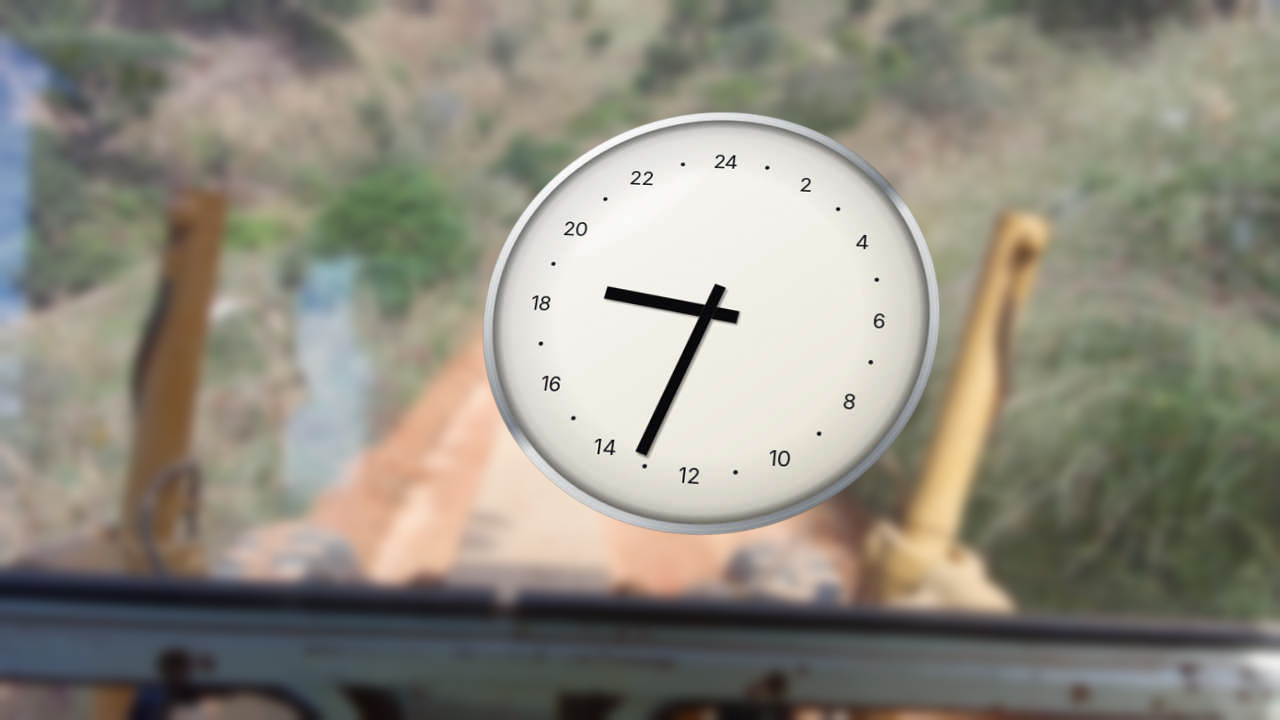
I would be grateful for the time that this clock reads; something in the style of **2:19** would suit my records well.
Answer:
**18:33**
